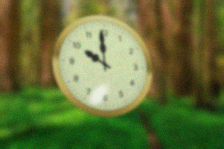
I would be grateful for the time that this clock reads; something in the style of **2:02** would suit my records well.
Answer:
**9:59**
